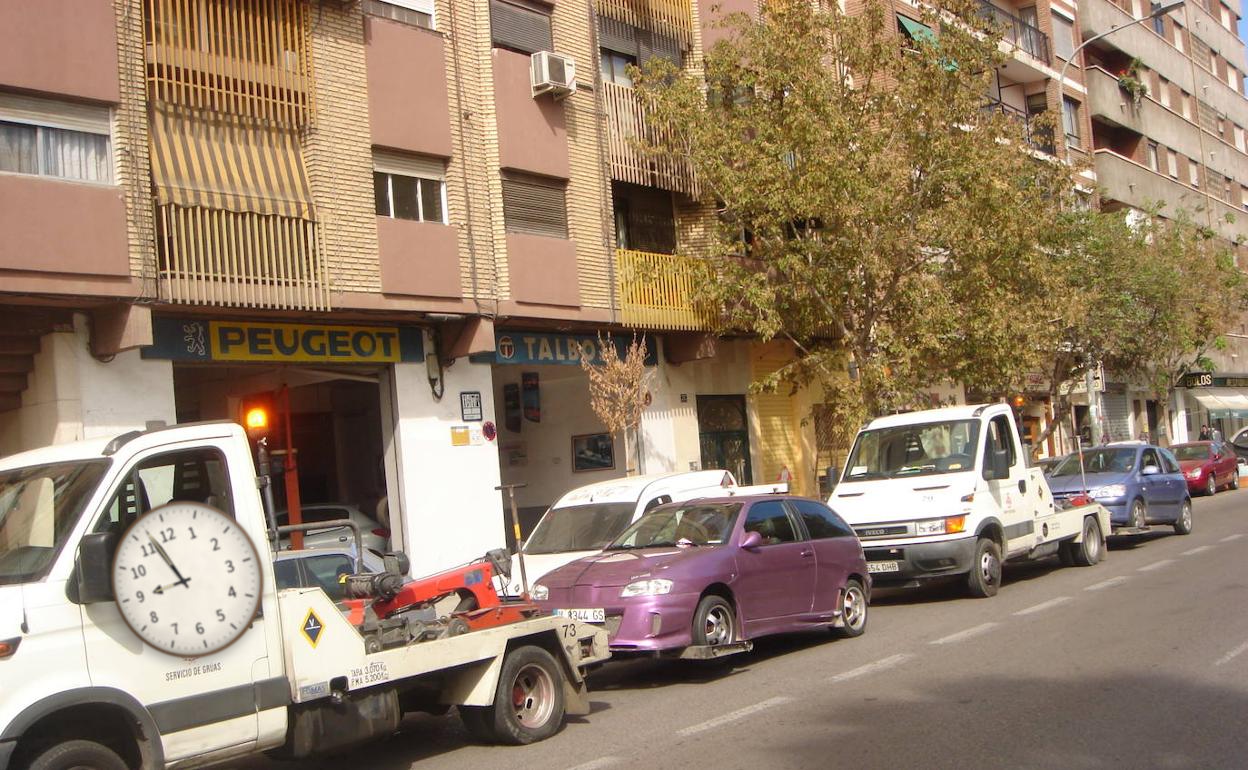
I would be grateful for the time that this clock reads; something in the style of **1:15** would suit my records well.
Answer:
**8:57**
